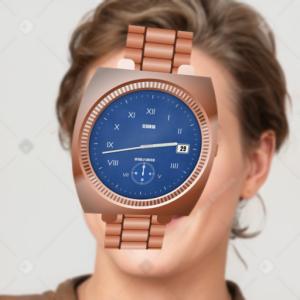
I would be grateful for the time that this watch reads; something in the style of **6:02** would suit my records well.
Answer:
**2:43**
